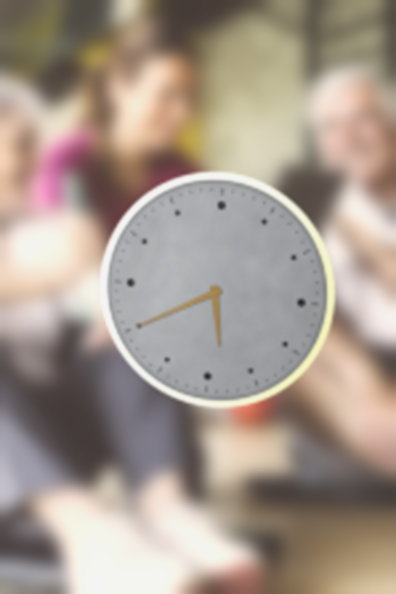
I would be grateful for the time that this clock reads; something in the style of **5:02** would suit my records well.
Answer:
**5:40**
